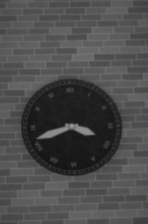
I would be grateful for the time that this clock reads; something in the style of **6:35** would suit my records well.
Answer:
**3:42**
